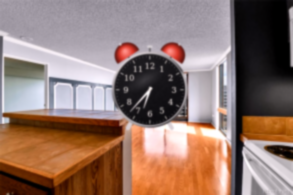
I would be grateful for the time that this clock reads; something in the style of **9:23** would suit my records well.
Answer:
**6:37**
